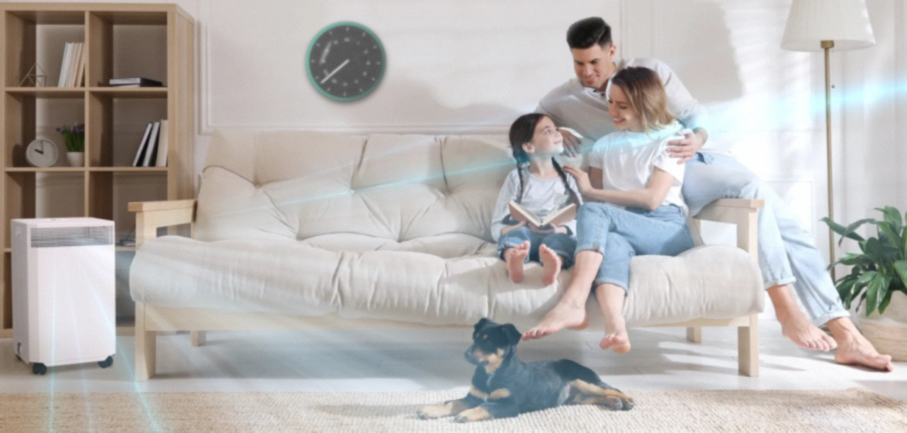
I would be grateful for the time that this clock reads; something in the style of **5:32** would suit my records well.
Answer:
**7:38**
